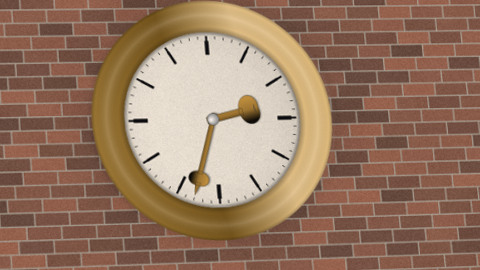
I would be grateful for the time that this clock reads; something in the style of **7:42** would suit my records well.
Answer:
**2:33**
